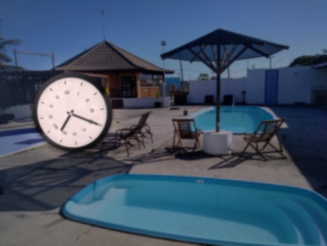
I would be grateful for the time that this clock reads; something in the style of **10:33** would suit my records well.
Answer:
**7:20**
